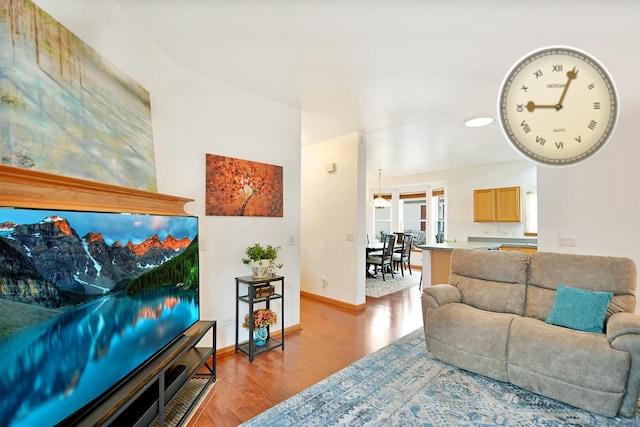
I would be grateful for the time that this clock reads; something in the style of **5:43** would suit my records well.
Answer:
**9:04**
